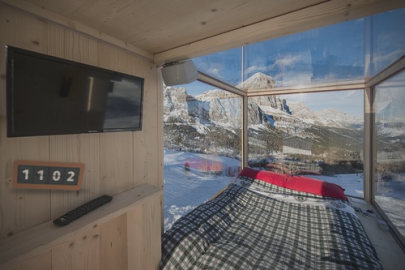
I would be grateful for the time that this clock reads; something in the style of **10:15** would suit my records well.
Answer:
**11:02**
